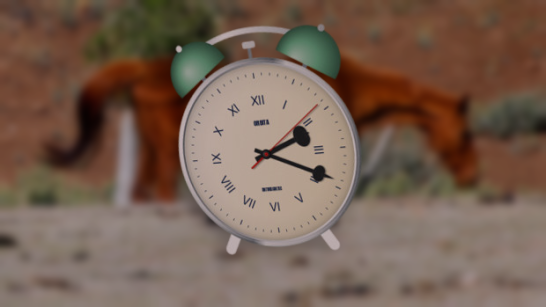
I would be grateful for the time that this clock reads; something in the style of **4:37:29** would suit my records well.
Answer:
**2:19:09**
